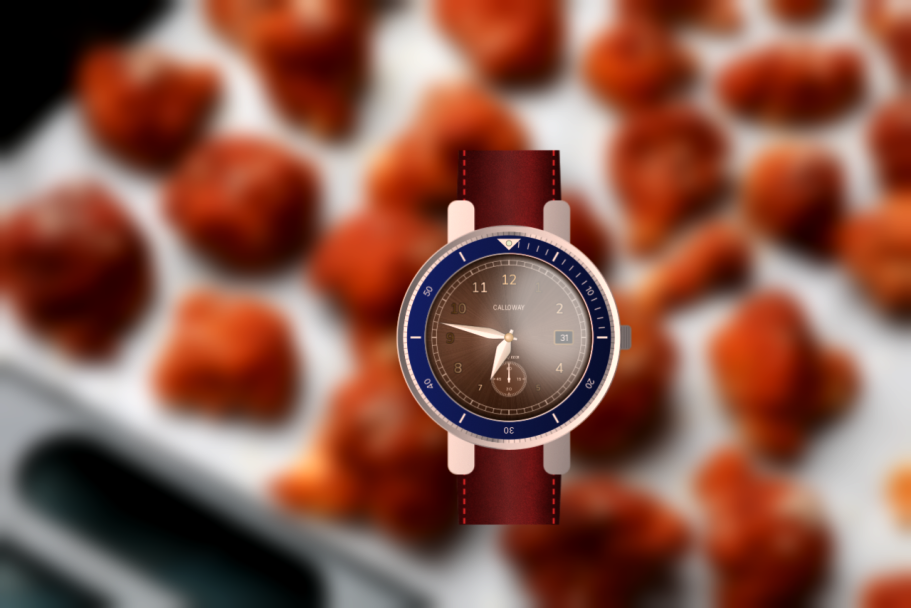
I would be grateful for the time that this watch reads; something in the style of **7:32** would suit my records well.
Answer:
**6:47**
